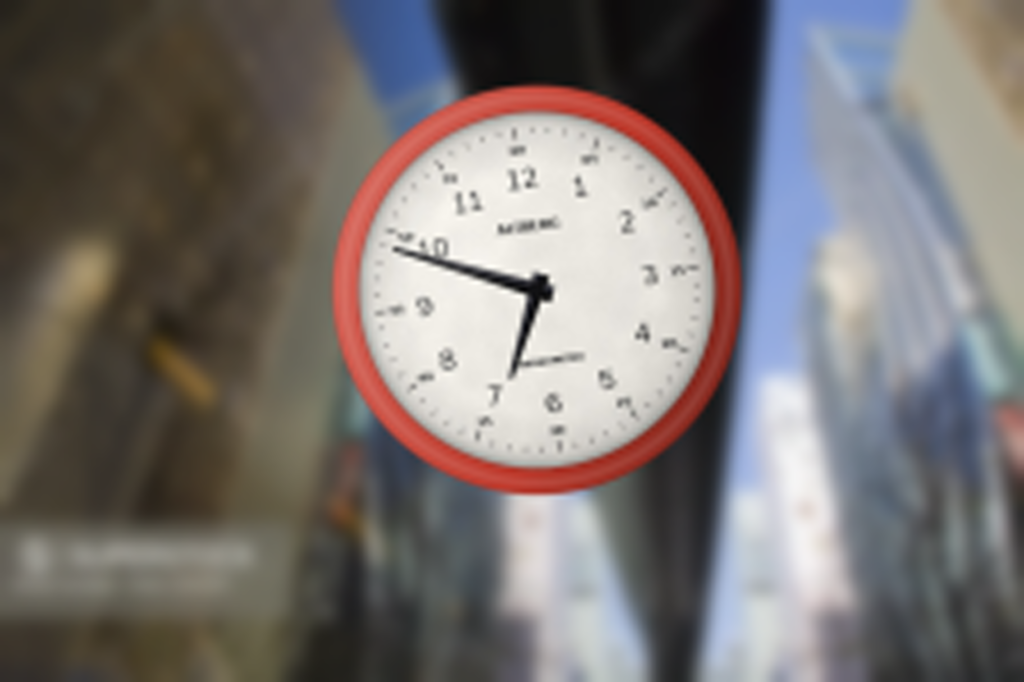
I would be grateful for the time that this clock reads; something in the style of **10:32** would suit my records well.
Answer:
**6:49**
